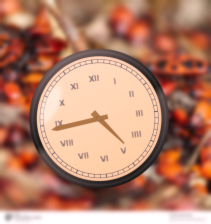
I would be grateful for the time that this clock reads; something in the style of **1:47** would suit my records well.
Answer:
**4:44**
